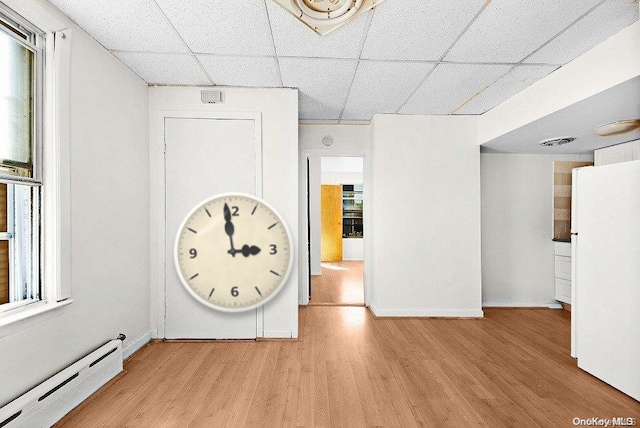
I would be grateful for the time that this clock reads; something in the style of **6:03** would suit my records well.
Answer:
**2:59**
